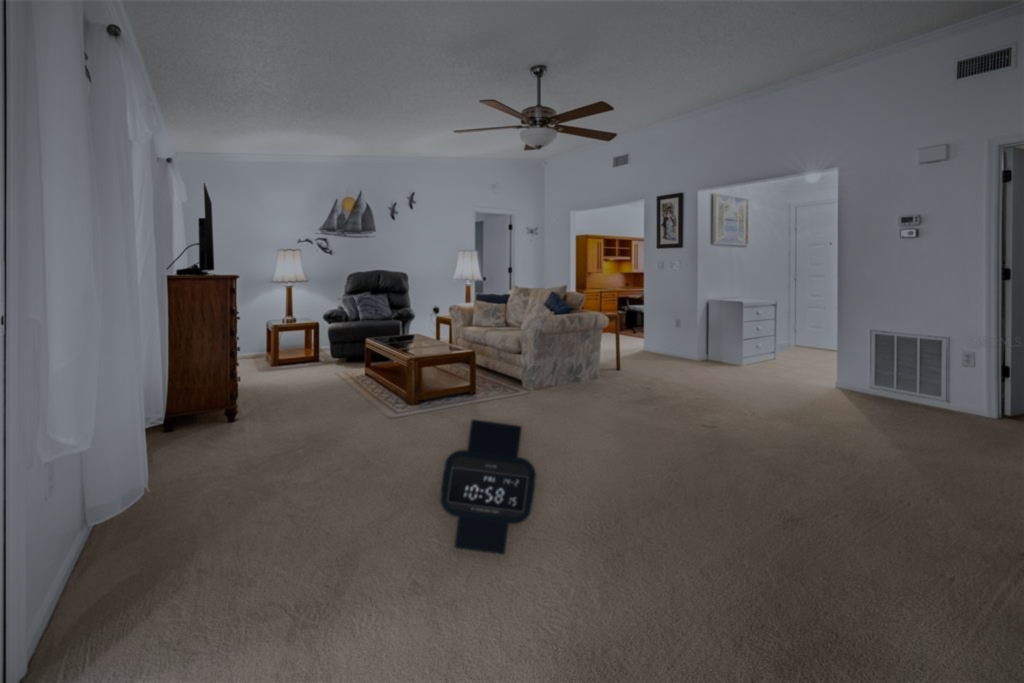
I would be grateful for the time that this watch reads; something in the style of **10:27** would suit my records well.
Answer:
**10:58**
